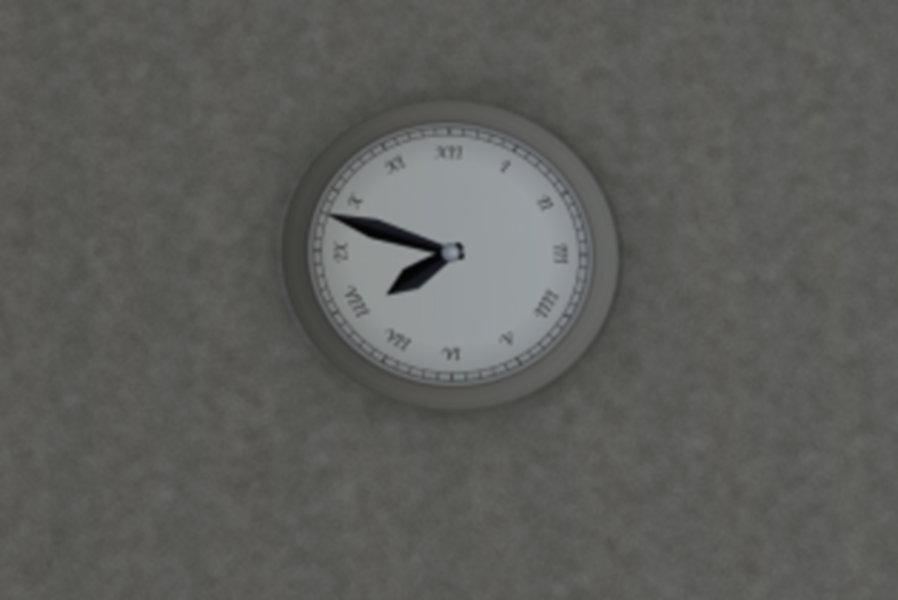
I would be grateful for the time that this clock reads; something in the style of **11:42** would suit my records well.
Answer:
**7:48**
